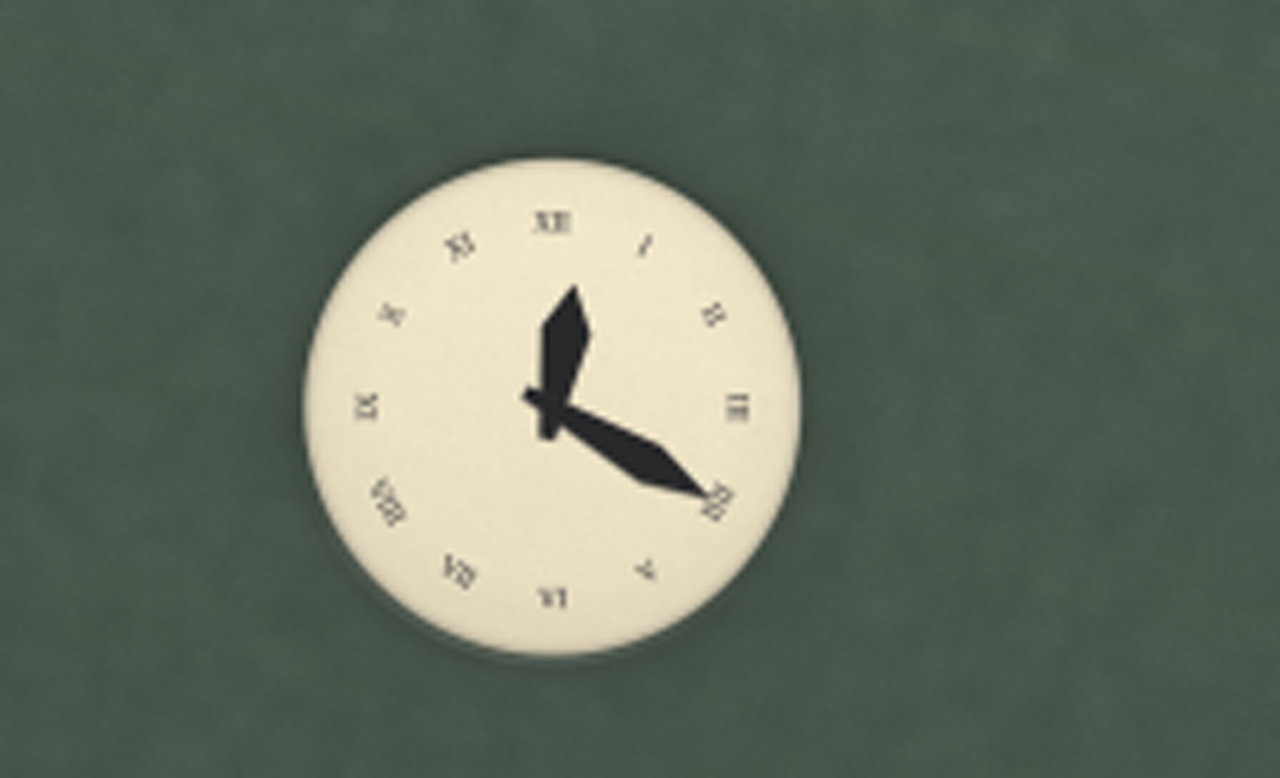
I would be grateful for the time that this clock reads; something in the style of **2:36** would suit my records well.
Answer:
**12:20**
